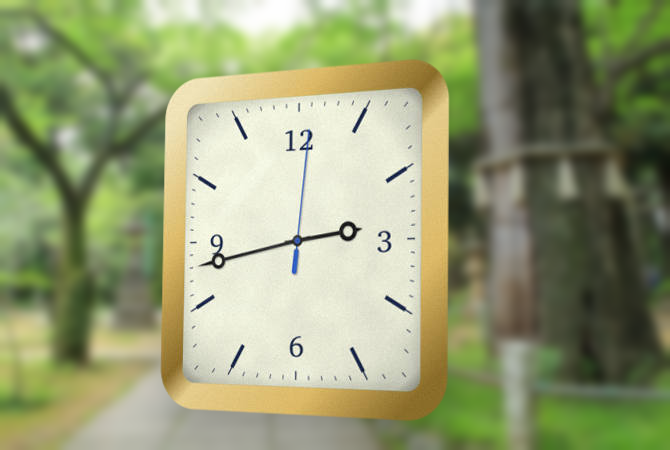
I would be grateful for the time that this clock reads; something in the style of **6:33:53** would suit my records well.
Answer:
**2:43:01**
